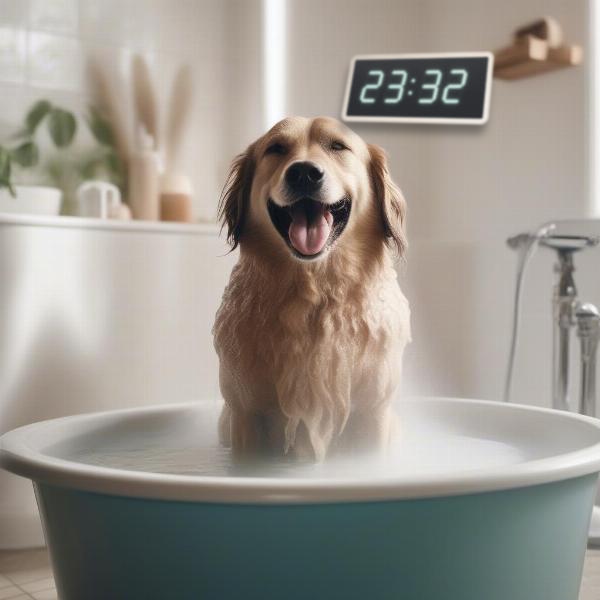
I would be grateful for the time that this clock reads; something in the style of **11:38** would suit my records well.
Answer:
**23:32**
